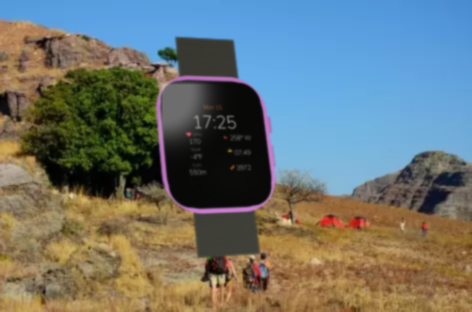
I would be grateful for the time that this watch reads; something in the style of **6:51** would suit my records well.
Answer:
**17:25**
